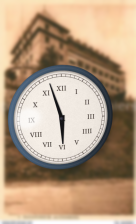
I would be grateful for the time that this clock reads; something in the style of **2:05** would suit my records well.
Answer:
**5:57**
